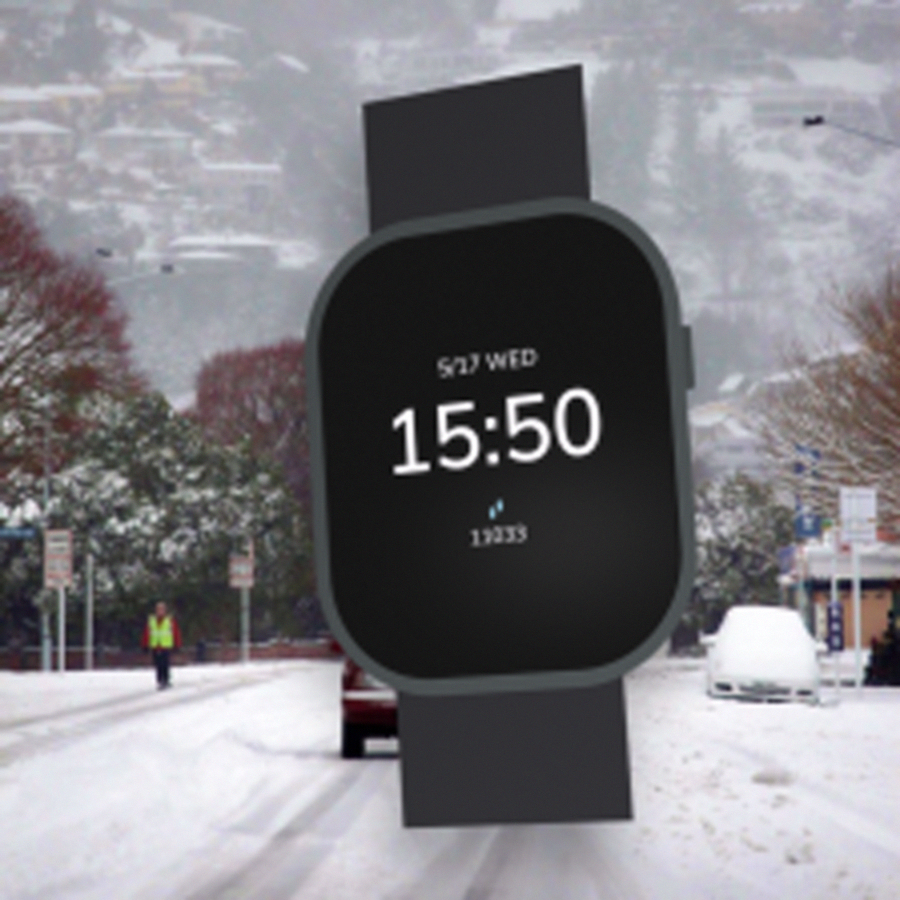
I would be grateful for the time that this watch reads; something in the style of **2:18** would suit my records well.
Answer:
**15:50**
